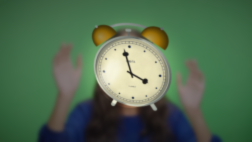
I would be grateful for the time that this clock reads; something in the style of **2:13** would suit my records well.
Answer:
**3:58**
